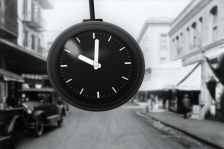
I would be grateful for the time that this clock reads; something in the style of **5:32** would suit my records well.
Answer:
**10:01**
